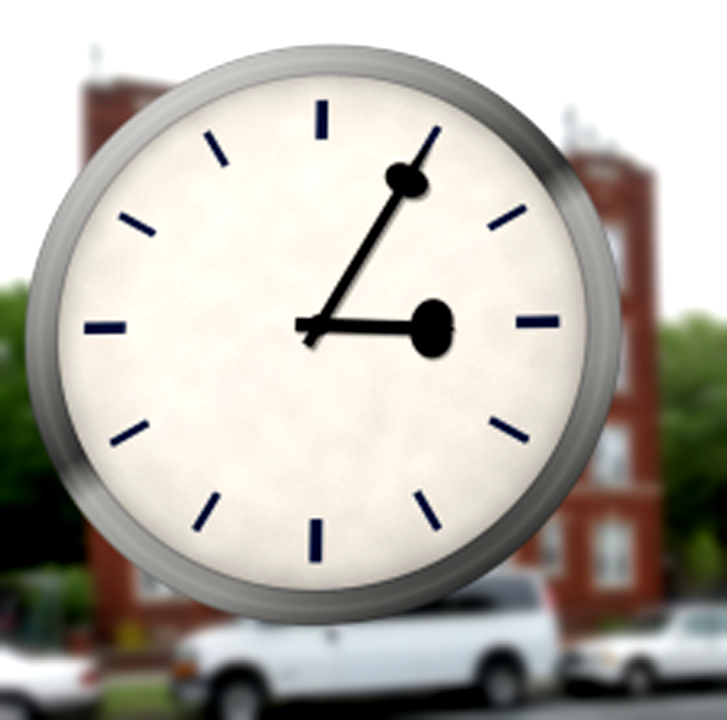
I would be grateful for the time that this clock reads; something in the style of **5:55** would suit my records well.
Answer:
**3:05**
